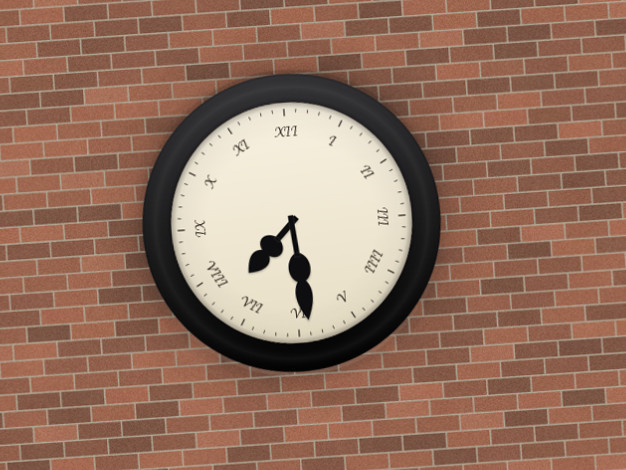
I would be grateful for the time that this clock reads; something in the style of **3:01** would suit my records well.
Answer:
**7:29**
